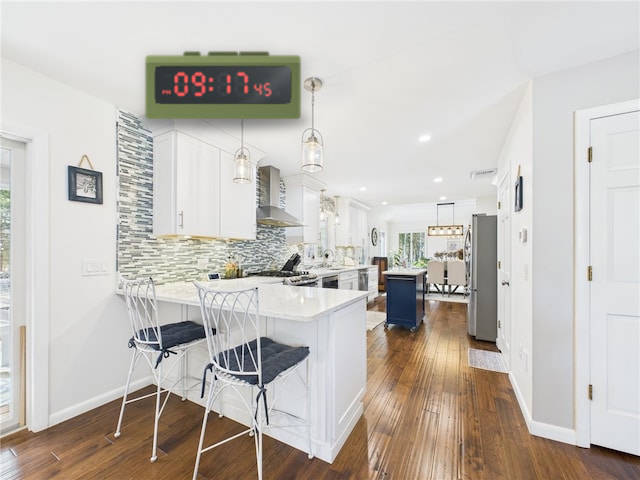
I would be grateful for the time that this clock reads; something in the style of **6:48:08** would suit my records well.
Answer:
**9:17:45**
